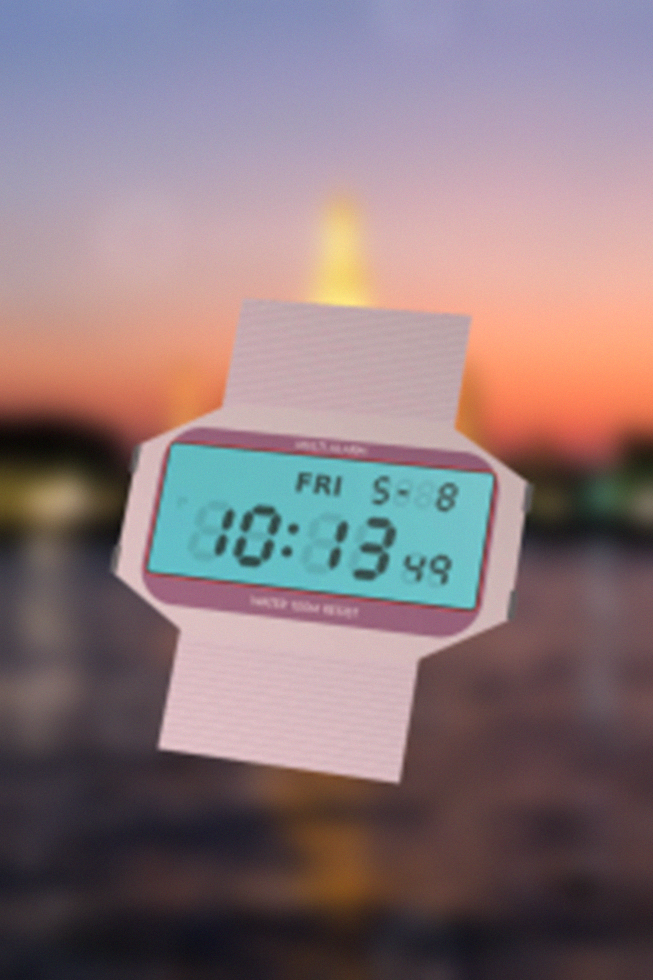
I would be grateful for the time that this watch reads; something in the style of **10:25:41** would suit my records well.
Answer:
**10:13:49**
